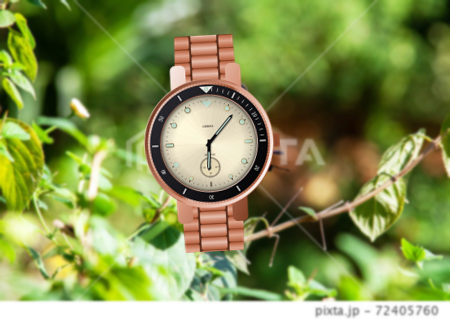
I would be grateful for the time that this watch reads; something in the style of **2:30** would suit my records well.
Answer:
**6:07**
